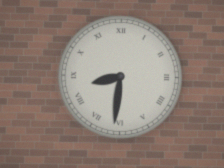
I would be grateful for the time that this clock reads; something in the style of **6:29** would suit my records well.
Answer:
**8:31**
